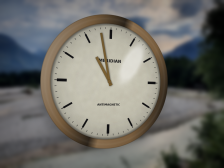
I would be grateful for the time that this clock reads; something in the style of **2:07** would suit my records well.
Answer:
**10:58**
